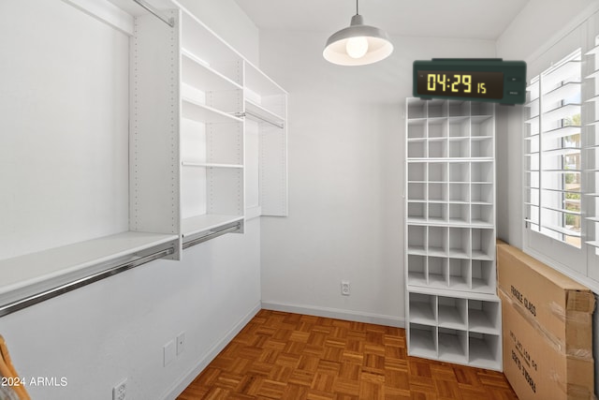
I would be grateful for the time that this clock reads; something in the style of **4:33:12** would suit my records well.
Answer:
**4:29:15**
